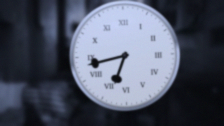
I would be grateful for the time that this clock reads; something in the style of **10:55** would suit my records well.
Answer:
**6:43**
